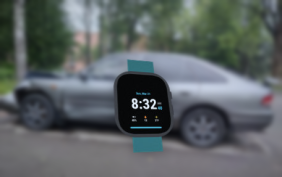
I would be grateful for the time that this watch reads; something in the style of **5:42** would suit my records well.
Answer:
**8:32**
